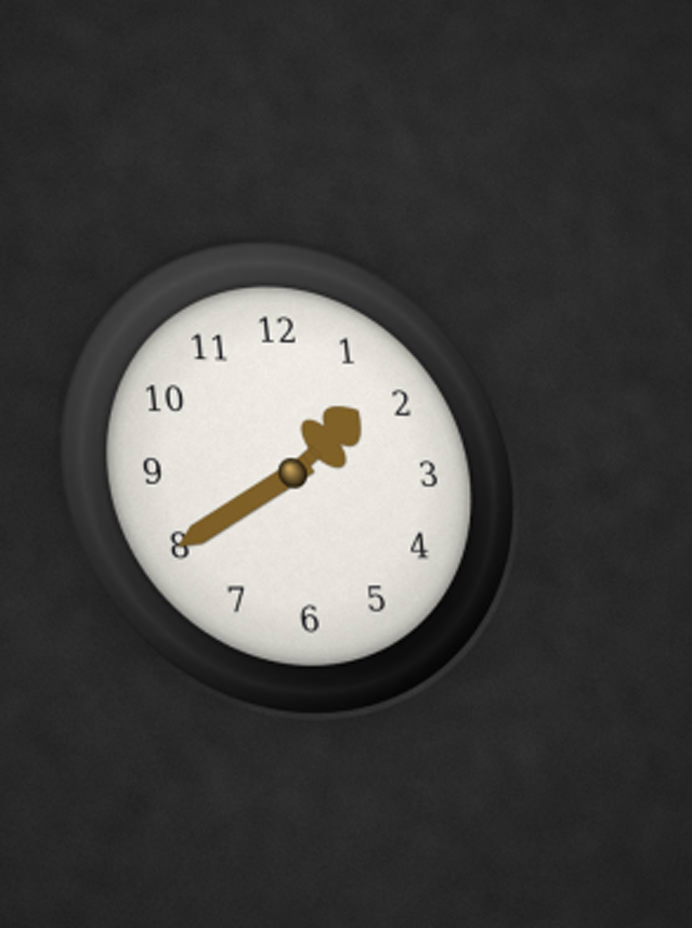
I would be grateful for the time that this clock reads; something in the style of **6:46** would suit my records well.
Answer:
**1:40**
